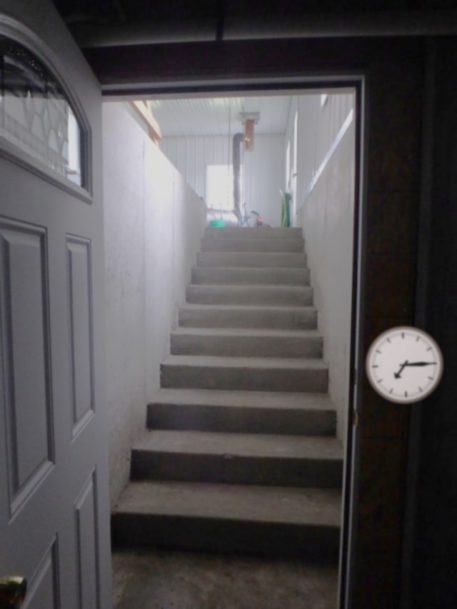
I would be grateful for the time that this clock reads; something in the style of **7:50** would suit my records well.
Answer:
**7:15**
